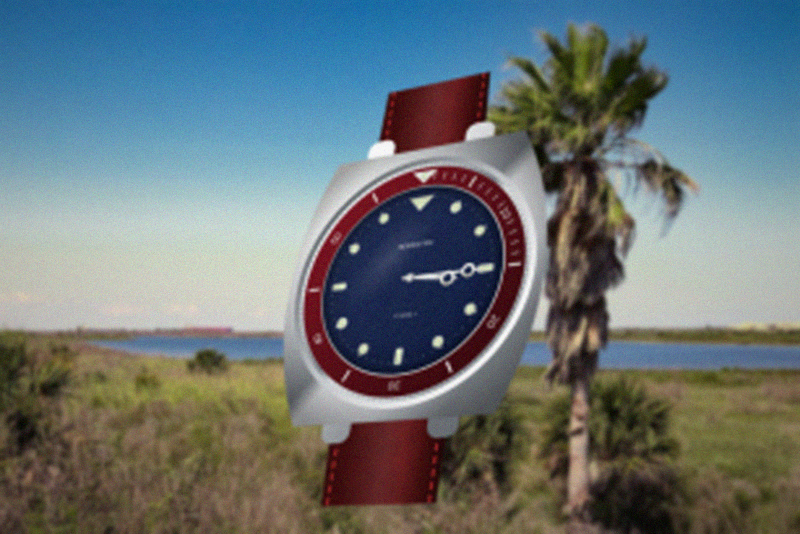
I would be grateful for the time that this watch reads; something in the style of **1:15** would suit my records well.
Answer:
**3:15**
